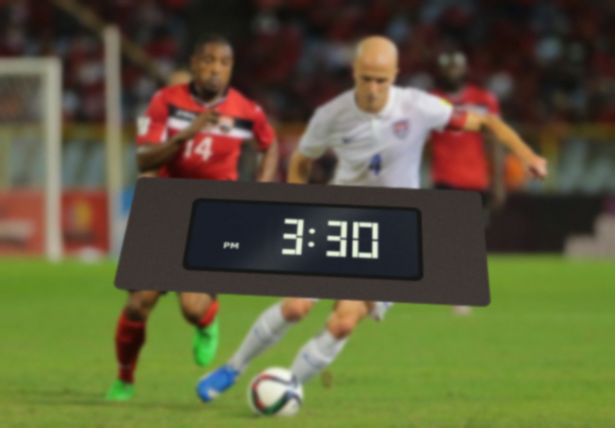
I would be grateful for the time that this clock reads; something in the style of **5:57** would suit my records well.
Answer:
**3:30**
